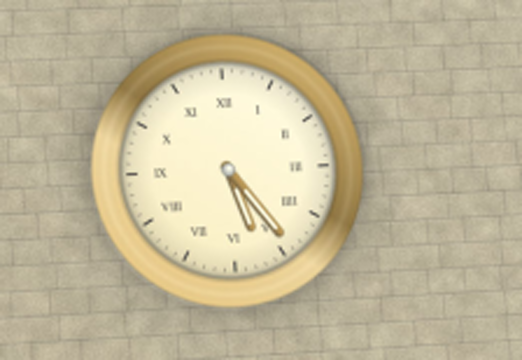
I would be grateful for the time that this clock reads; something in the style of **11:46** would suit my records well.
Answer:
**5:24**
